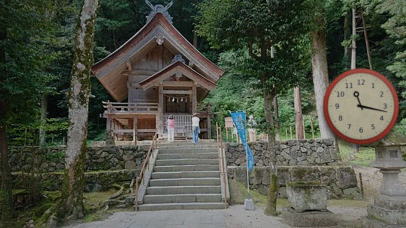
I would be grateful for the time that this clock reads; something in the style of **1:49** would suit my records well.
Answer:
**11:17**
